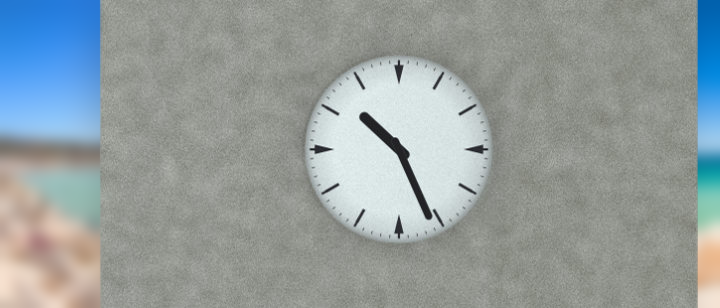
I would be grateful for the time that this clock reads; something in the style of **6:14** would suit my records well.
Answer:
**10:26**
